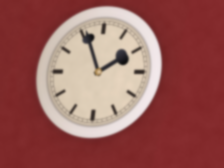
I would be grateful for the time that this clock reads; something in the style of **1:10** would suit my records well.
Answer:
**1:56**
